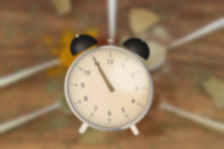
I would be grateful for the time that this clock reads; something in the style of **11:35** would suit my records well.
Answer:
**10:55**
